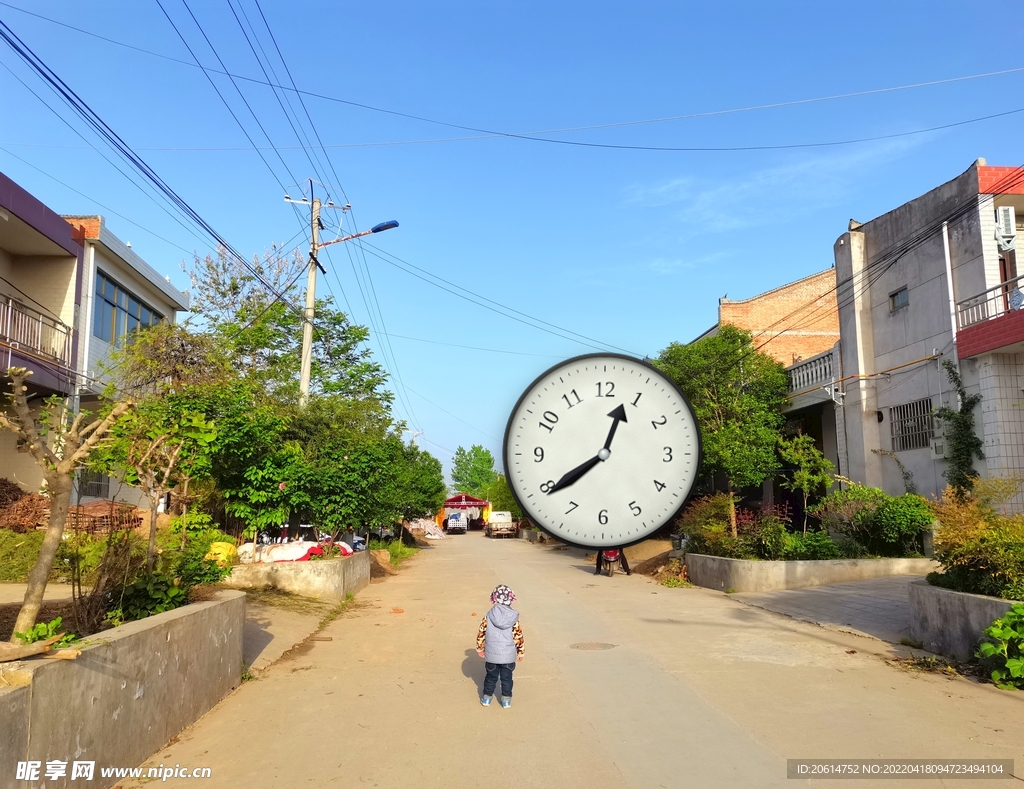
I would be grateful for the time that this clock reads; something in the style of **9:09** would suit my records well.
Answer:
**12:39**
